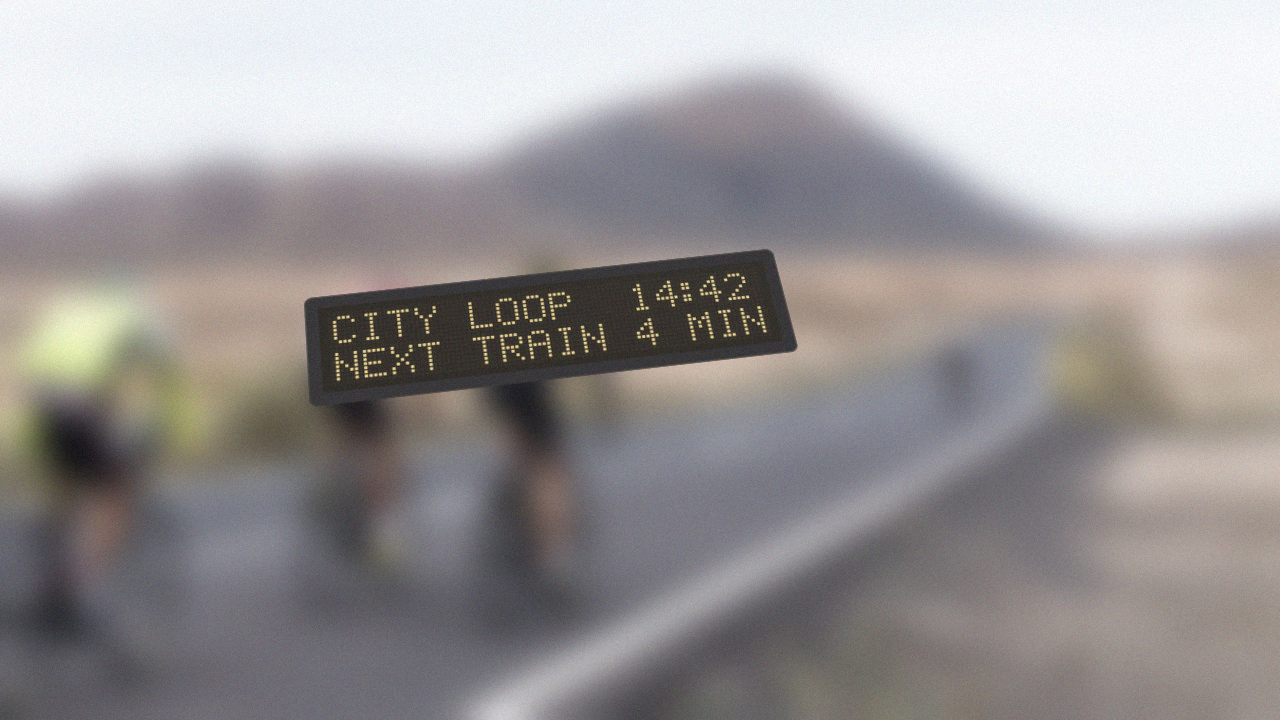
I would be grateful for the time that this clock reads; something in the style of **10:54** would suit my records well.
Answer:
**14:42**
